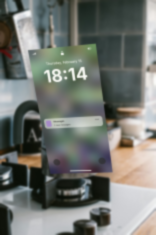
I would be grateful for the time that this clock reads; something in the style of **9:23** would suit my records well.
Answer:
**18:14**
